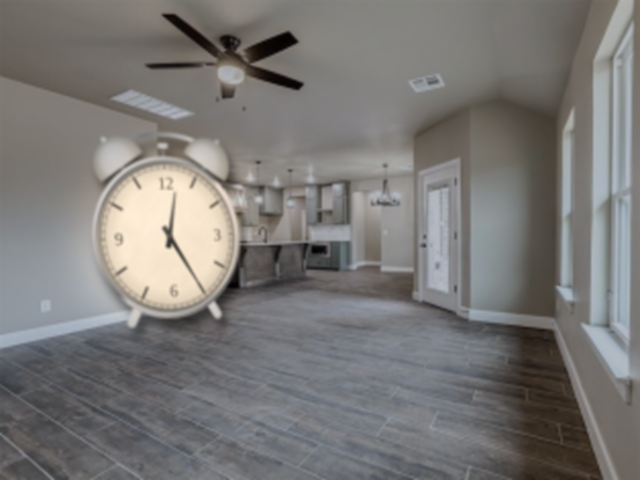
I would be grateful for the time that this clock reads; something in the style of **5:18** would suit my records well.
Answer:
**12:25**
